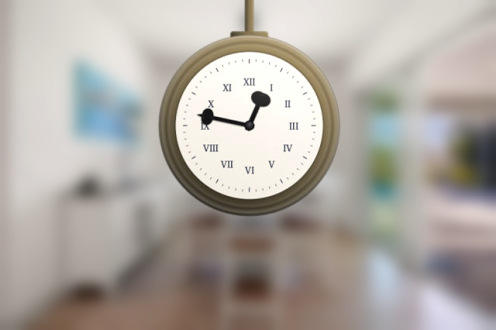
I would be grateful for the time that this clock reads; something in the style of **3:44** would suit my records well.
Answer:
**12:47**
